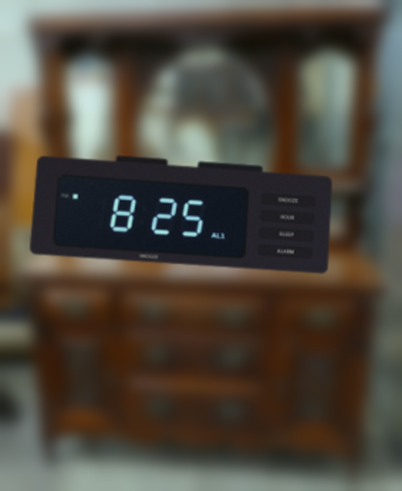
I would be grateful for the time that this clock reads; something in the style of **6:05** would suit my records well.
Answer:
**8:25**
